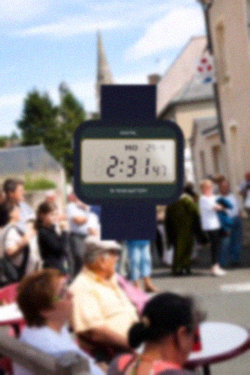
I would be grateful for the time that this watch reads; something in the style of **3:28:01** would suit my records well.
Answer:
**2:31:47**
